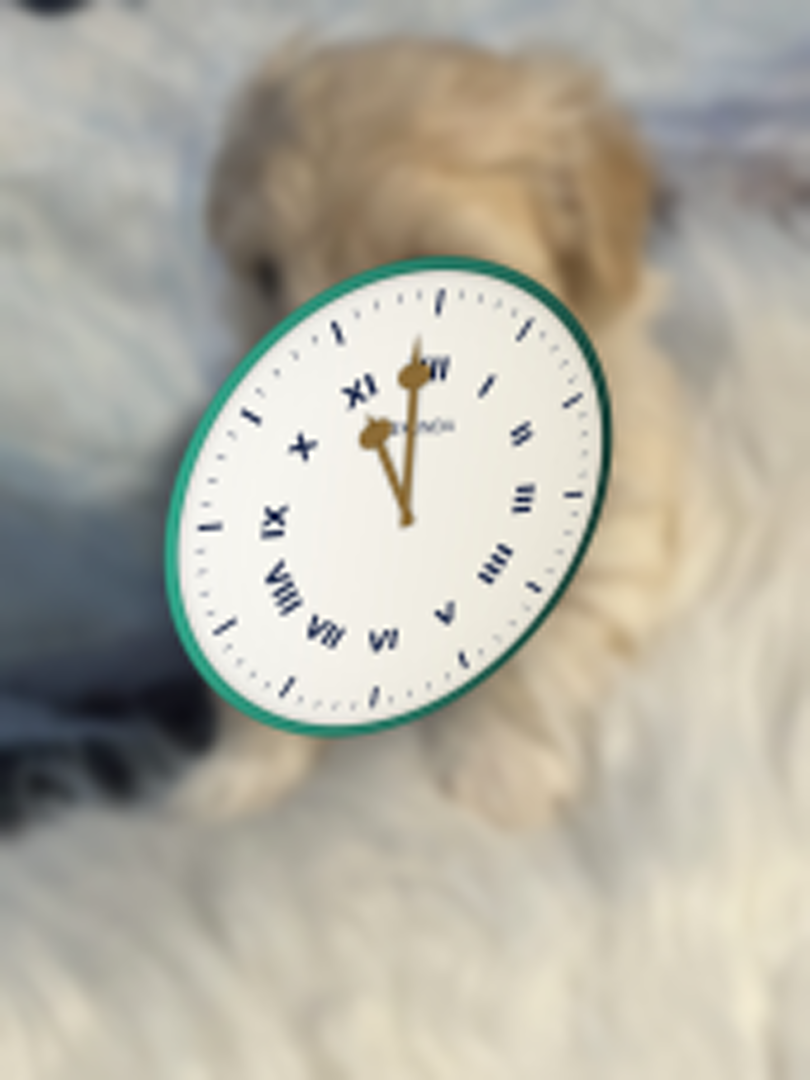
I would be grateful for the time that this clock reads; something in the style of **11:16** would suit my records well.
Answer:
**10:59**
